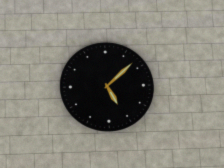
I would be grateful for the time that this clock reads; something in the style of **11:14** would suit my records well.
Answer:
**5:08**
